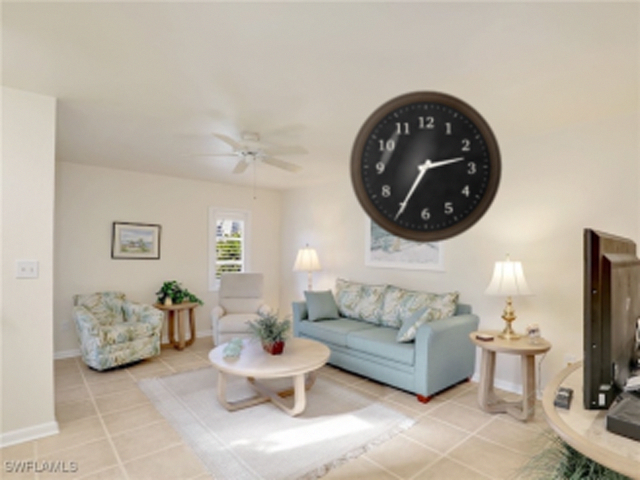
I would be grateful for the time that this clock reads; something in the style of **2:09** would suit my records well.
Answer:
**2:35**
